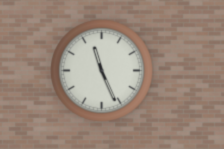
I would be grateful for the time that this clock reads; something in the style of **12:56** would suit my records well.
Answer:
**11:26**
